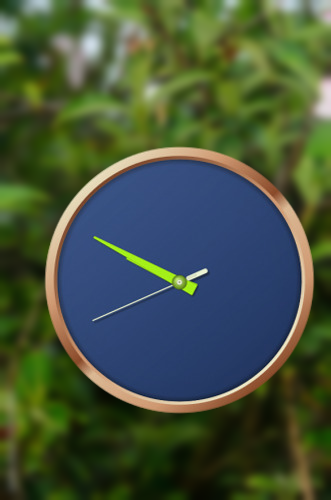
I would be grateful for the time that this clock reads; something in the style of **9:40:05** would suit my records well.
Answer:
**9:49:41**
